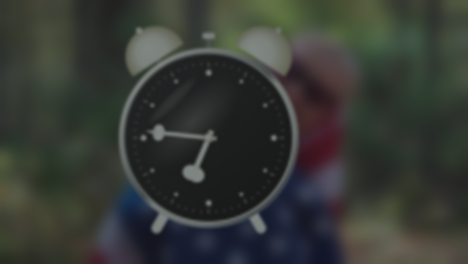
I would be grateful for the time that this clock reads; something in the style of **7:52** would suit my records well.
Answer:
**6:46**
